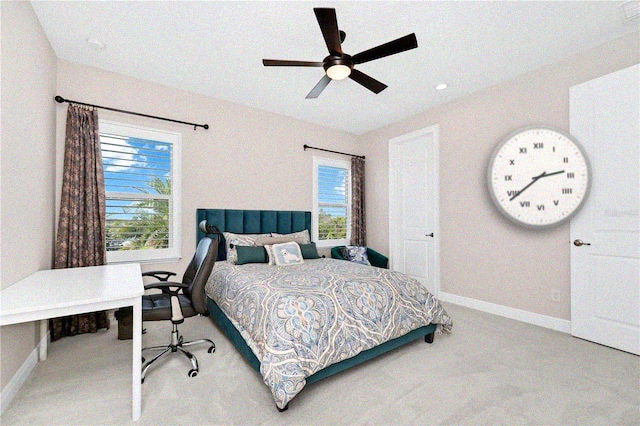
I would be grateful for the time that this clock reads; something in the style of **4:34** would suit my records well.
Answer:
**2:39**
